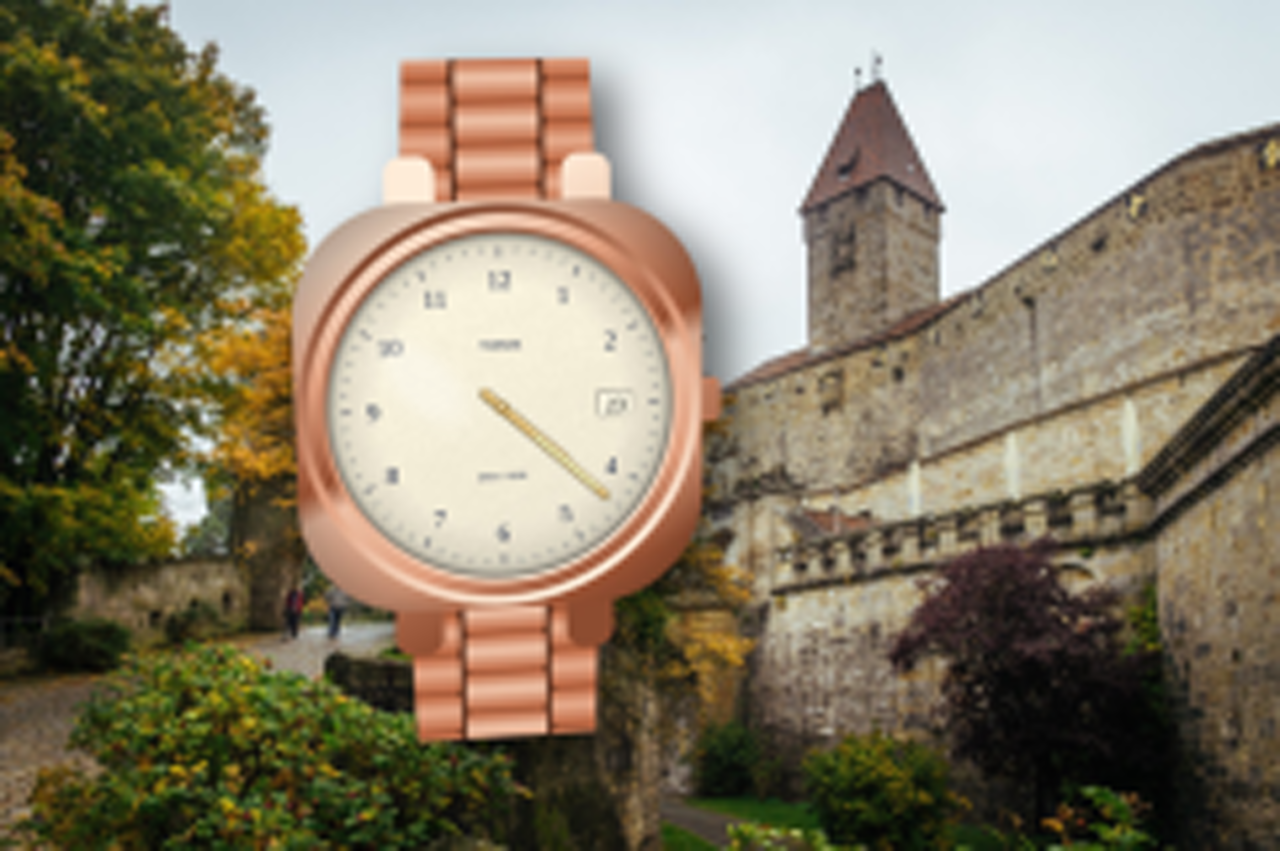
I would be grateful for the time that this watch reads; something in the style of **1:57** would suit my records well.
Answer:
**4:22**
